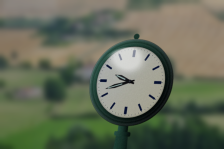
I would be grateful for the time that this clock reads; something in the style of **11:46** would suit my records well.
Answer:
**9:42**
